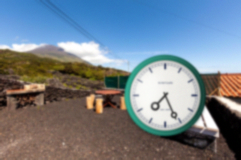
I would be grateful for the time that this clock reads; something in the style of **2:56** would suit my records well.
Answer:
**7:26**
